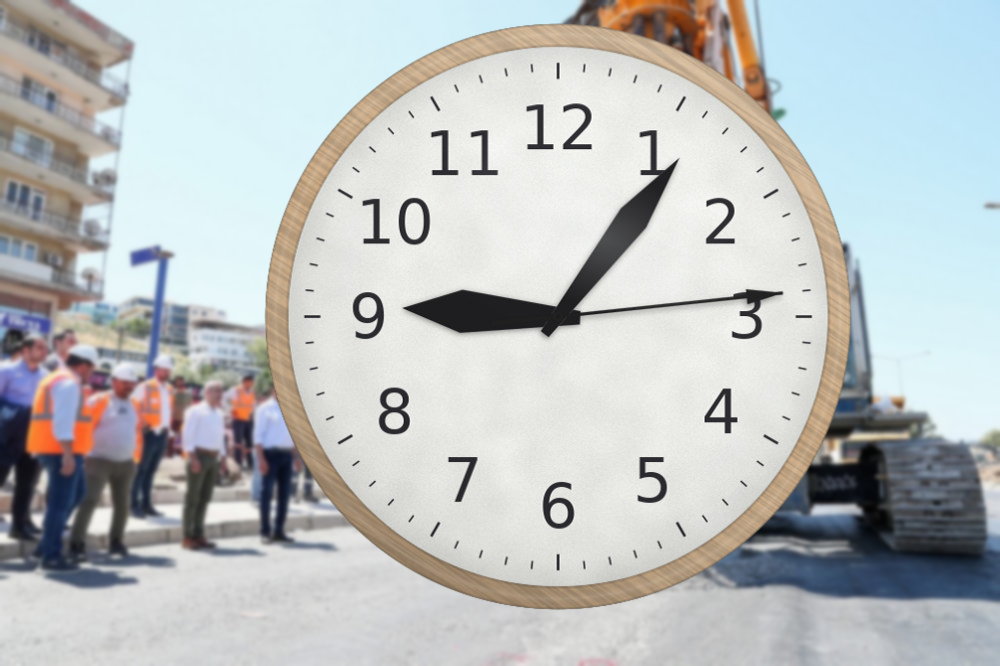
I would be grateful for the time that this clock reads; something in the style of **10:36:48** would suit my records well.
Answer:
**9:06:14**
